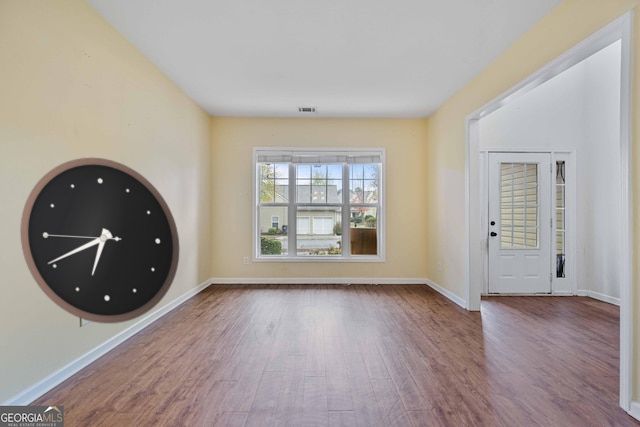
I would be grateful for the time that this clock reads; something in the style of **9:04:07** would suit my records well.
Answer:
**6:40:45**
